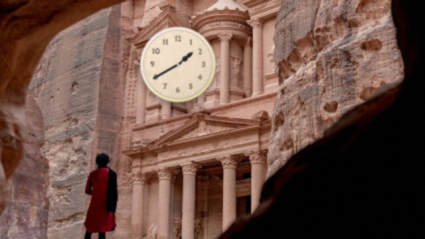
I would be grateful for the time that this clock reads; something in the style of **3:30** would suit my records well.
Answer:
**1:40**
